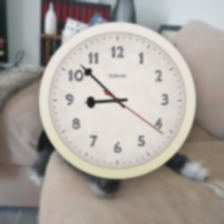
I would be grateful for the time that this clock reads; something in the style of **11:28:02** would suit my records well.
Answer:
**8:52:21**
